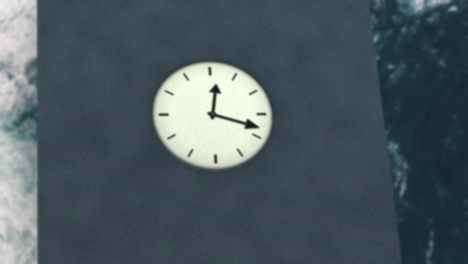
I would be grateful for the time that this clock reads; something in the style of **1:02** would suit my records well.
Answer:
**12:18**
